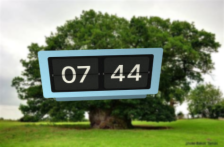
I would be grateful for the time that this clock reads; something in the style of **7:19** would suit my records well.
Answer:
**7:44**
